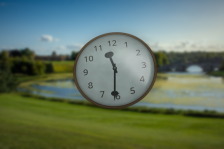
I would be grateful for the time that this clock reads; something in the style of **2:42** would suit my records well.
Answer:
**11:31**
